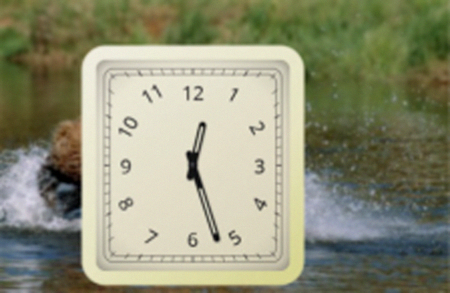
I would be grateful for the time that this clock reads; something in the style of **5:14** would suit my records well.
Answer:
**12:27**
